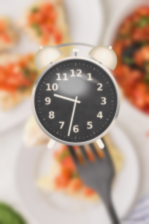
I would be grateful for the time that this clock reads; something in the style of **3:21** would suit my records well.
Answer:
**9:32**
